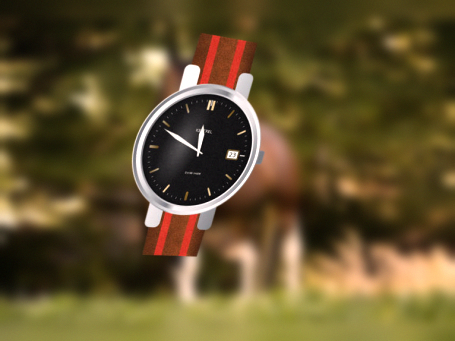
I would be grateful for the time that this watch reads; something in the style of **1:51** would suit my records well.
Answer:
**11:49**
